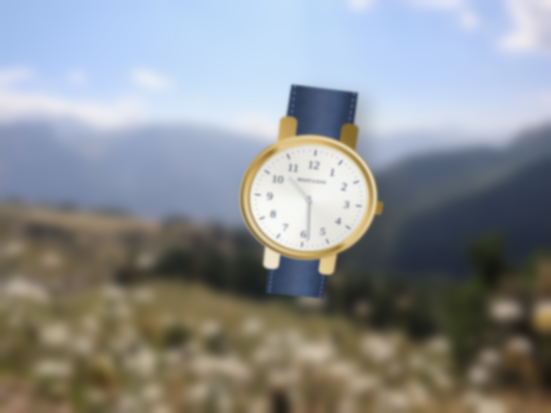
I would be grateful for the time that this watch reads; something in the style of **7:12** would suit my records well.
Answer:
**10:29**
